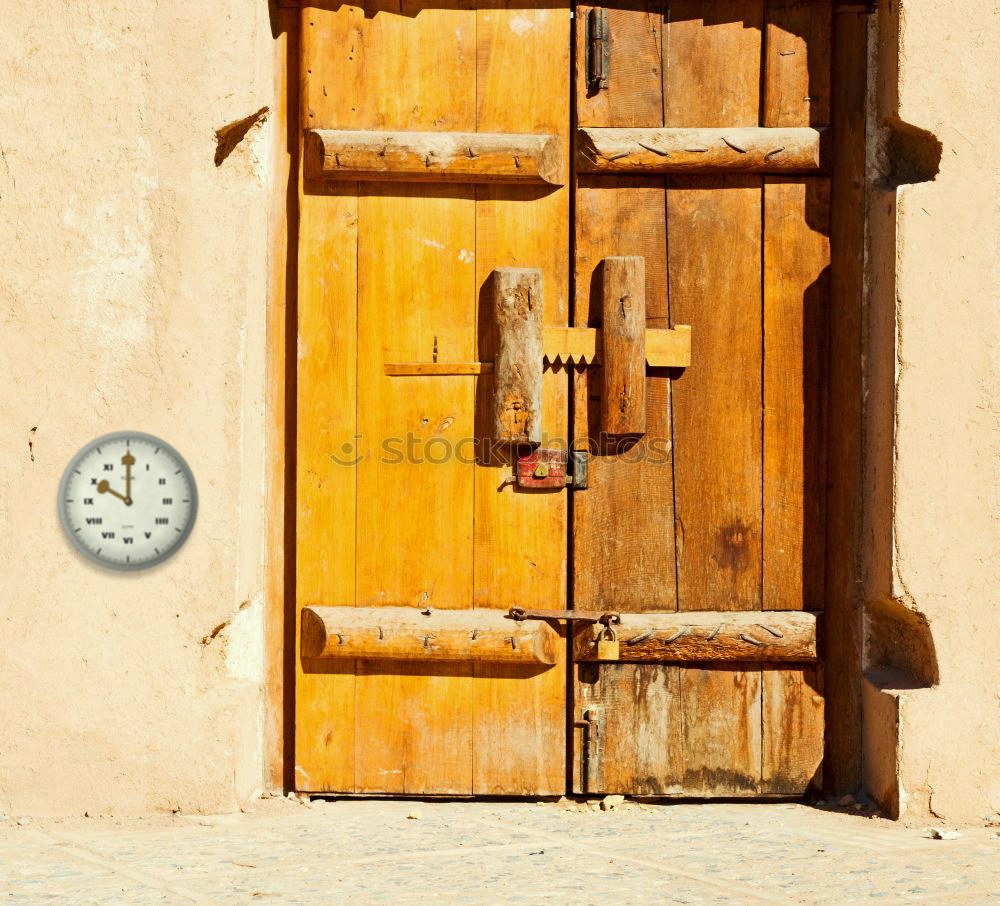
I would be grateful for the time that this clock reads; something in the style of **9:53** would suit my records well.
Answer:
**10:00**
